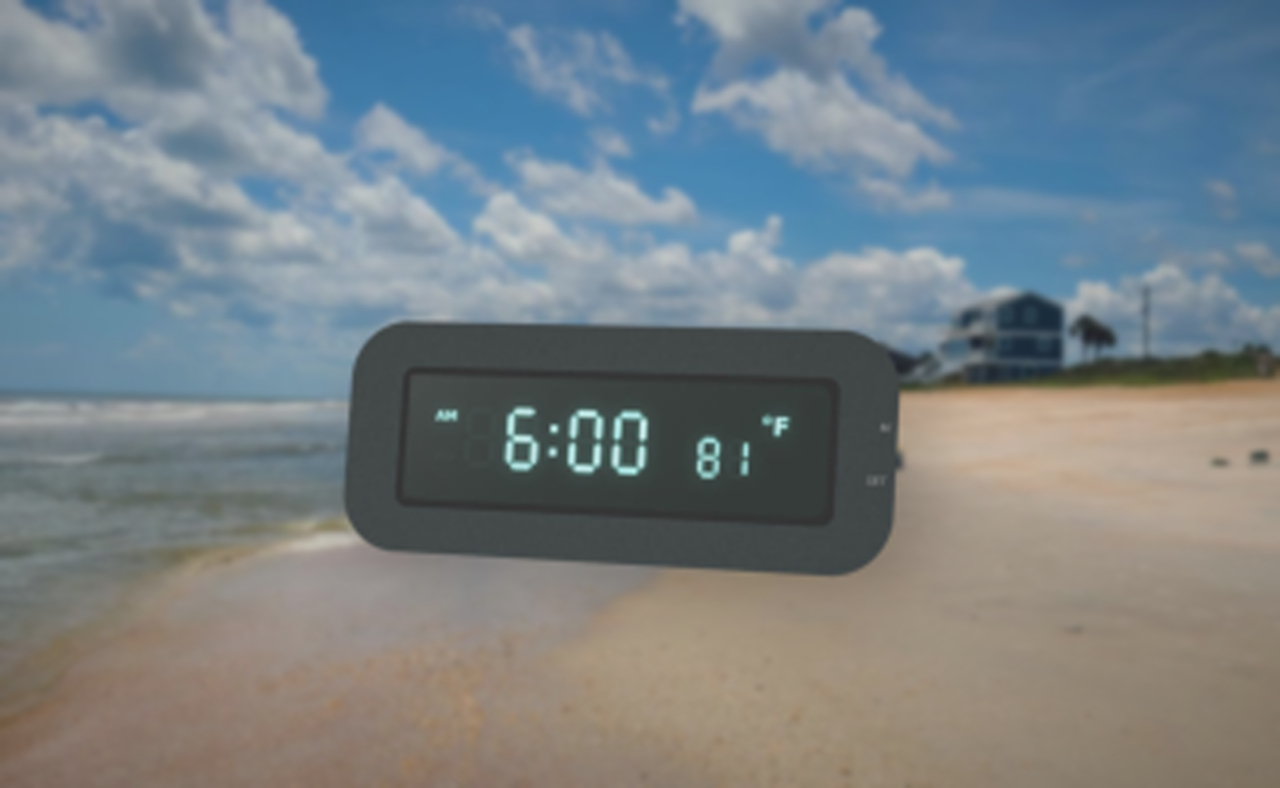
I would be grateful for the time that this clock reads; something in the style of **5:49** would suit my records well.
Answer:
**6:00**
